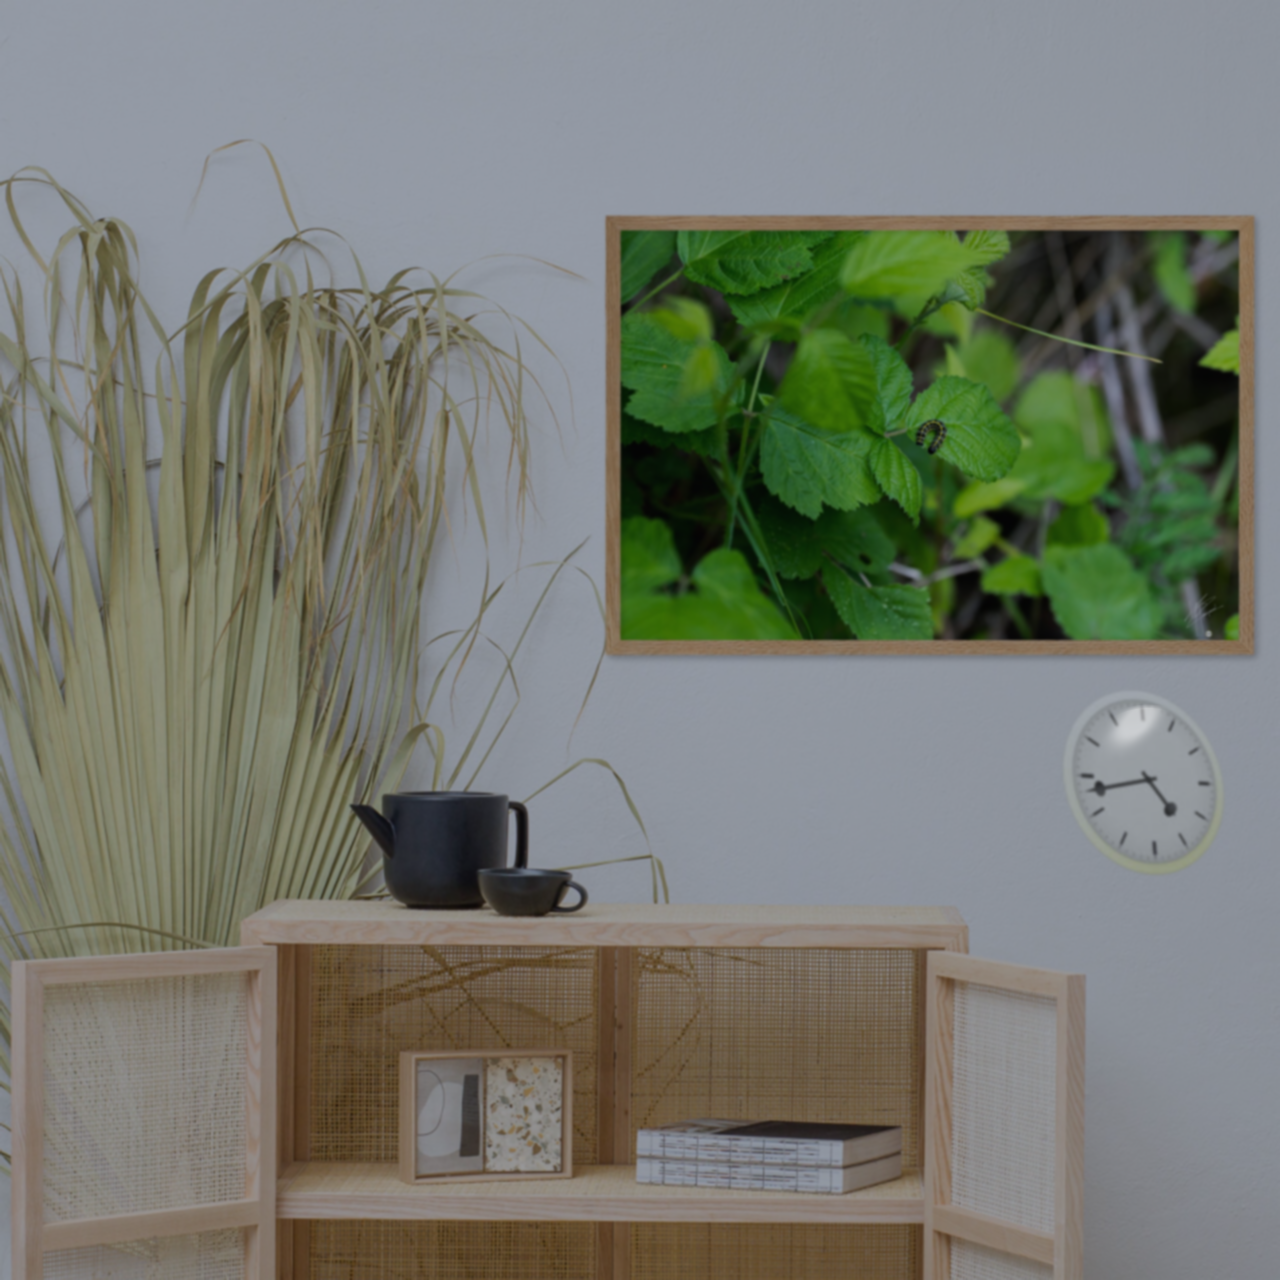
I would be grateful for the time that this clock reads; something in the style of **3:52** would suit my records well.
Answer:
**4:43**
